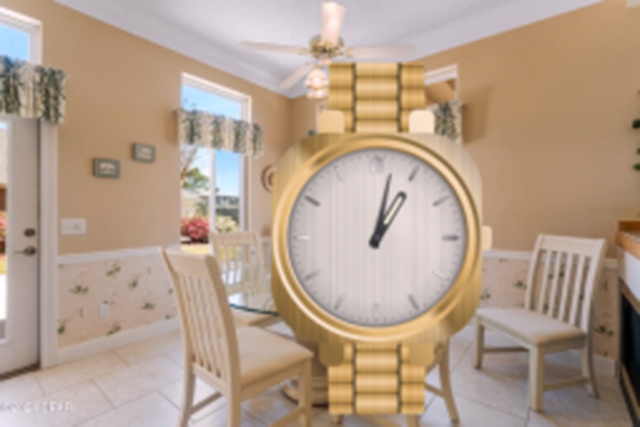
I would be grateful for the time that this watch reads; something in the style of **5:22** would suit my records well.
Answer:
**1:02**
